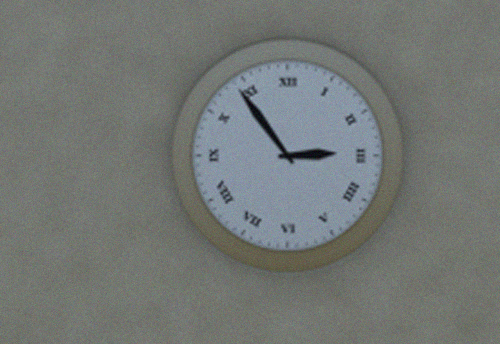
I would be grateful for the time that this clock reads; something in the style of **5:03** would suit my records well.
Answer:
**2:54**
